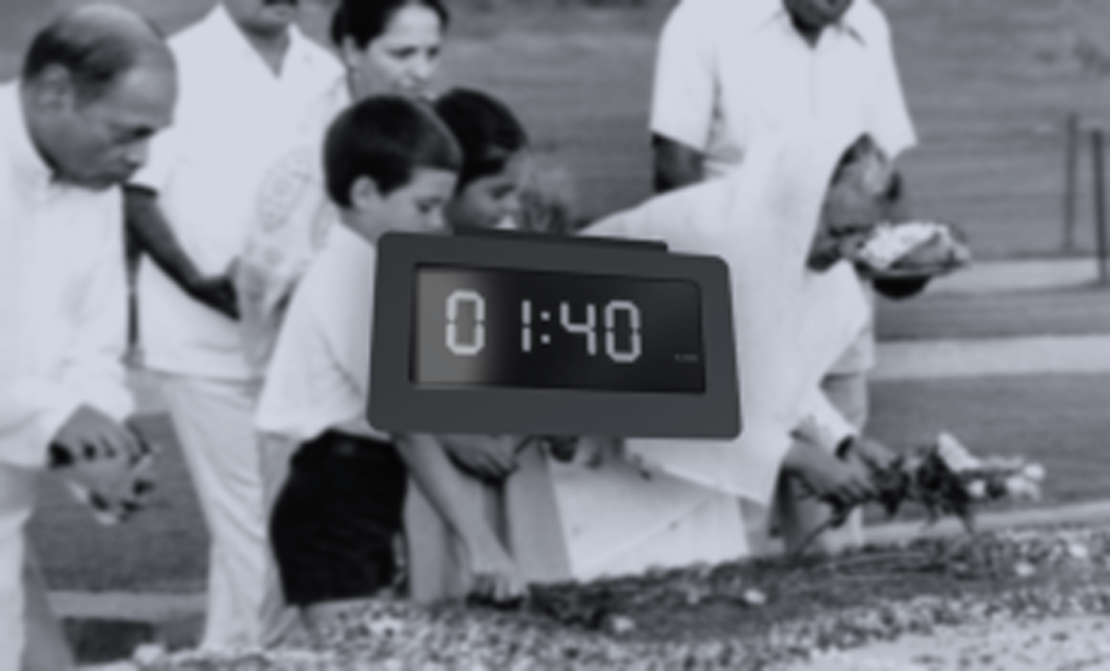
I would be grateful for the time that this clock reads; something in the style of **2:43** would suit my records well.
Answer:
**1:40**
